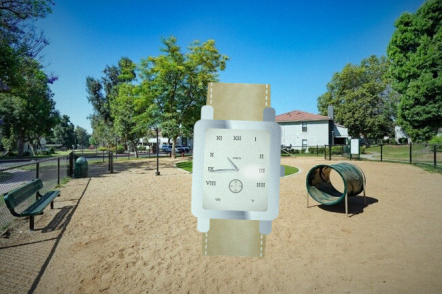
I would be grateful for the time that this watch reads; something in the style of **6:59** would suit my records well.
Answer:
**10:44**
